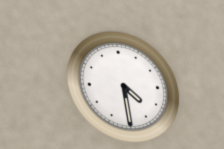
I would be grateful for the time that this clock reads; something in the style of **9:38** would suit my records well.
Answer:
**4:30**
